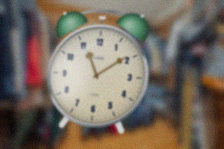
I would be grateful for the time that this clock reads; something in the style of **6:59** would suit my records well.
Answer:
**11:09**
